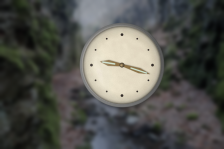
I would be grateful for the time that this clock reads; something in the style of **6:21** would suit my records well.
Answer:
**9:18**
